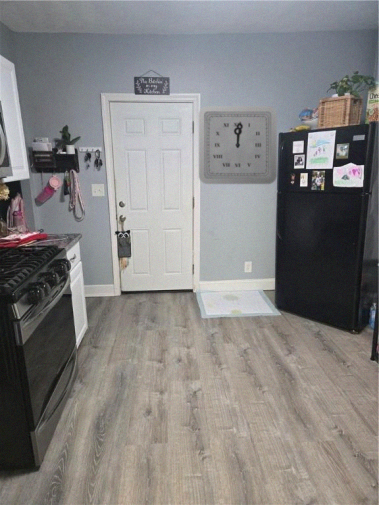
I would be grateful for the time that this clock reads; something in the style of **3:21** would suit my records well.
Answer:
**12:01**
